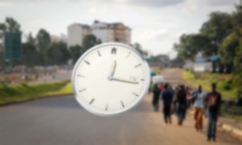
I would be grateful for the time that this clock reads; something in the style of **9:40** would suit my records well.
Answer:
**12:16**
